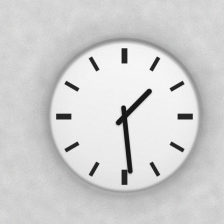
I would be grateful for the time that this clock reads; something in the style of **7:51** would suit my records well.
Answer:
**1:29**
